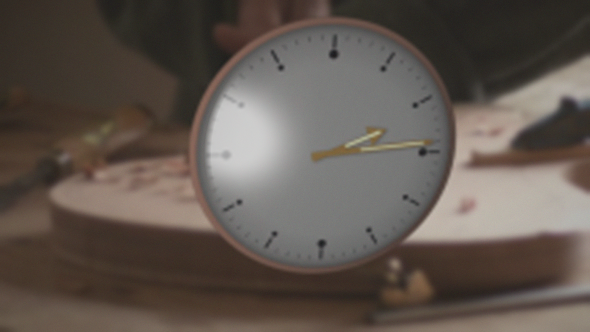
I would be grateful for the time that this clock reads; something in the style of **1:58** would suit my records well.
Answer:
**2:14**
